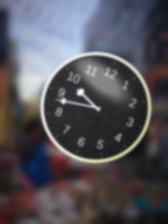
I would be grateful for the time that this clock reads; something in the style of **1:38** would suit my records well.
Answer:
**9:43**
